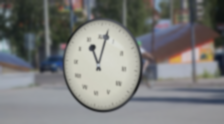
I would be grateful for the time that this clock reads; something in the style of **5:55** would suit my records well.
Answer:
**11:02**
